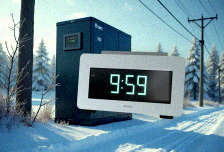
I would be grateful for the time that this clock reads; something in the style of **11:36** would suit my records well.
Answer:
**9:59**
